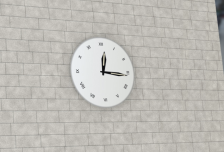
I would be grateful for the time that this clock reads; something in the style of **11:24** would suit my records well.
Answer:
**12:16**
